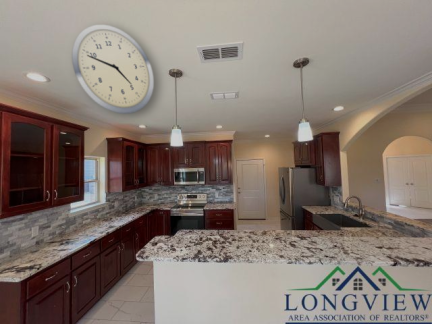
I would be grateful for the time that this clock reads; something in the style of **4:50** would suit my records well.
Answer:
**4:49**
